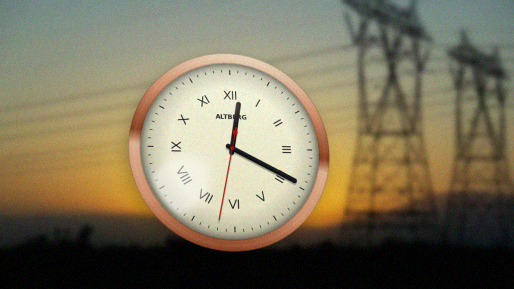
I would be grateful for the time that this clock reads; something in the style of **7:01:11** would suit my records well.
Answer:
**12:19:32**
